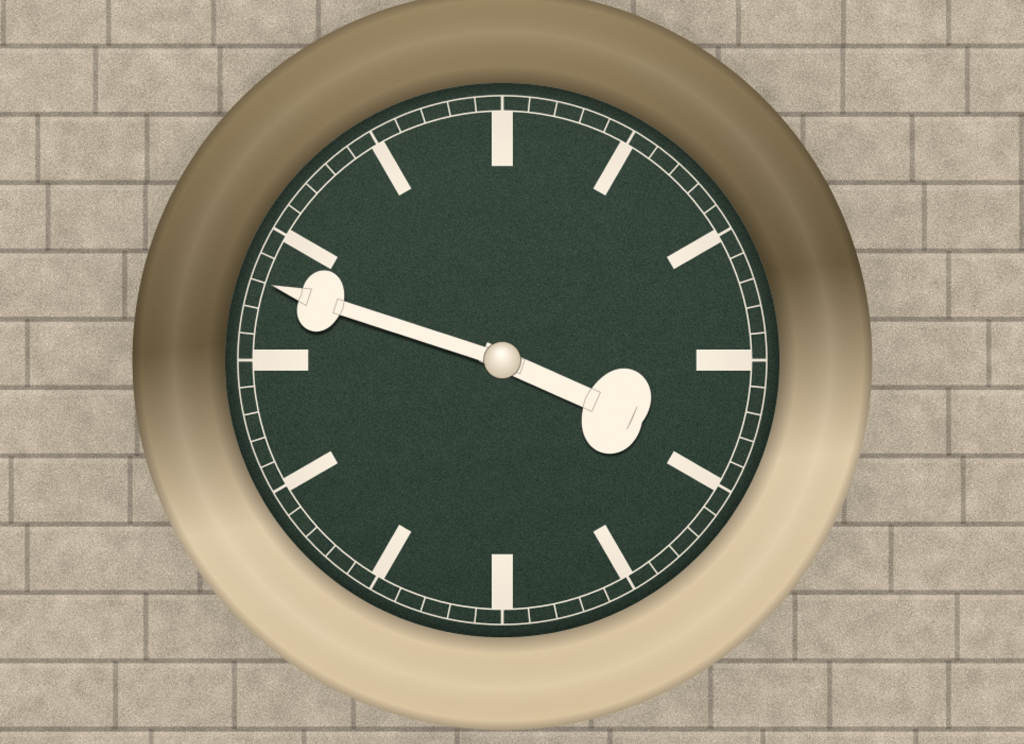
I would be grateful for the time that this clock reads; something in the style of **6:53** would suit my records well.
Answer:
**3:48**
